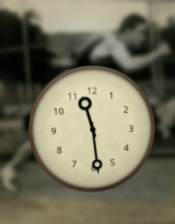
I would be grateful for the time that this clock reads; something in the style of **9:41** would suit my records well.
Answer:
**11:29**
